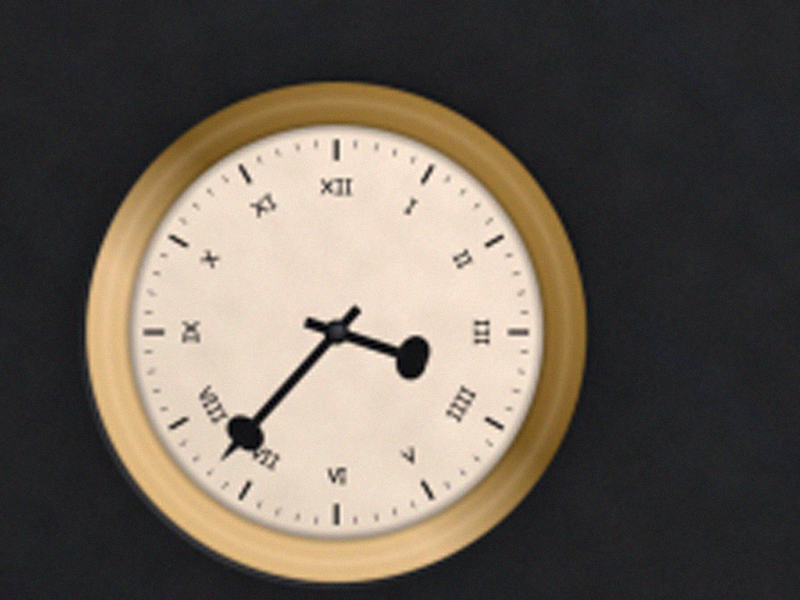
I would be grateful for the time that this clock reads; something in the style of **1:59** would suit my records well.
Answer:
**3:37**
